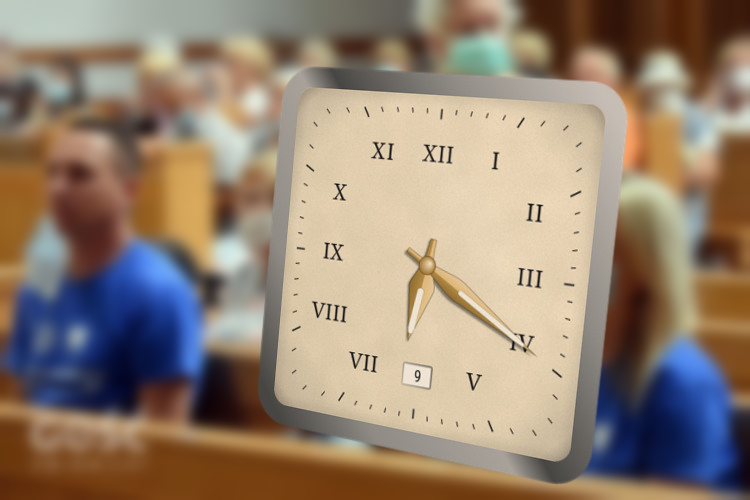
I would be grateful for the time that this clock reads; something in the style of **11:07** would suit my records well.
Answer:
**6:20**
